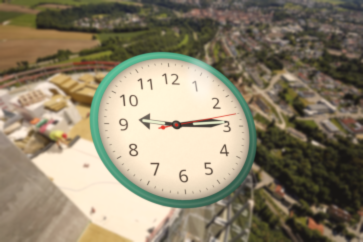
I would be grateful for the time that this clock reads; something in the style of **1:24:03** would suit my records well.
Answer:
**9:14:13**
